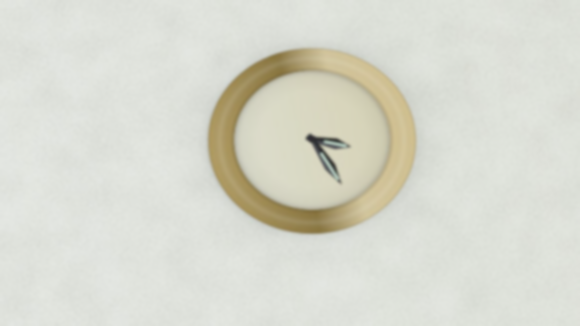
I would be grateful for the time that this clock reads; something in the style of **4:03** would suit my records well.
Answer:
**3:25**
